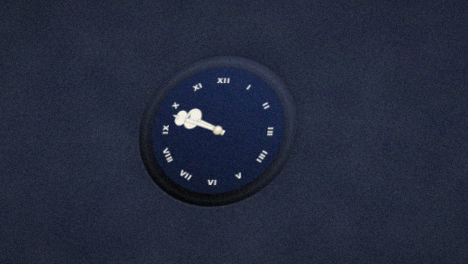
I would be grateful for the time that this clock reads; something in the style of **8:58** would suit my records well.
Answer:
**9:48**
